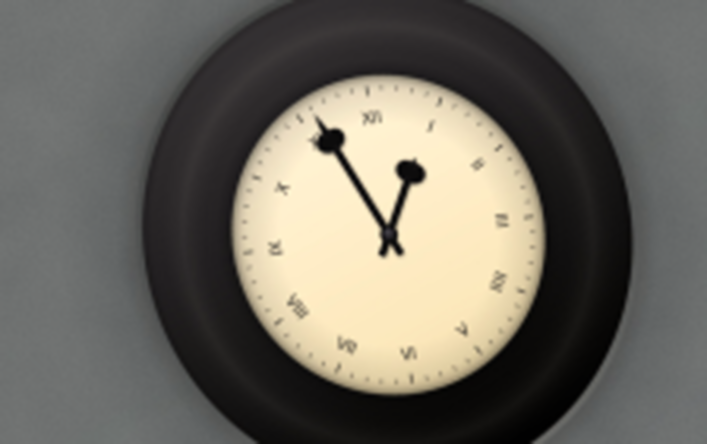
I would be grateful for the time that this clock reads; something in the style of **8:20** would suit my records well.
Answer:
**12:56**
